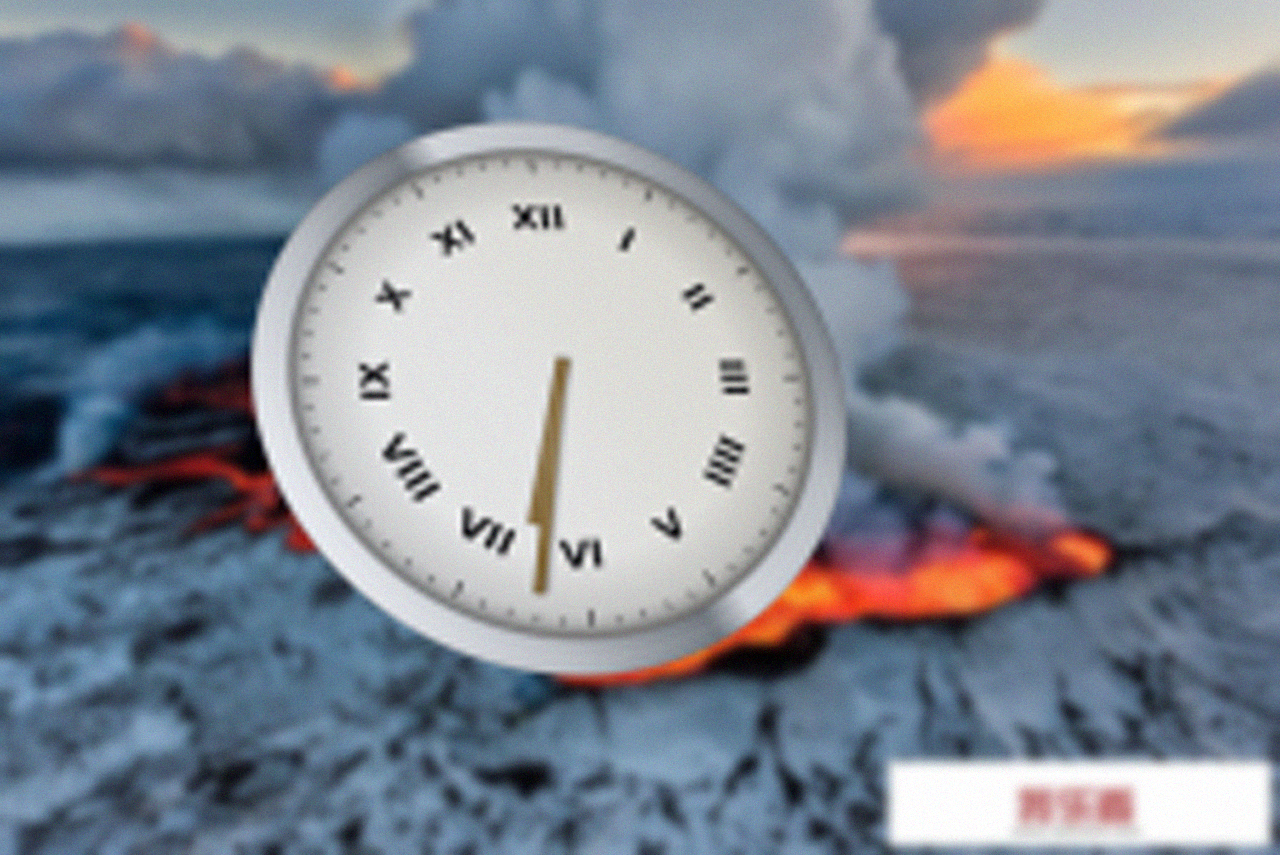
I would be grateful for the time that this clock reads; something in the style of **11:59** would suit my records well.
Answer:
**6:32**
